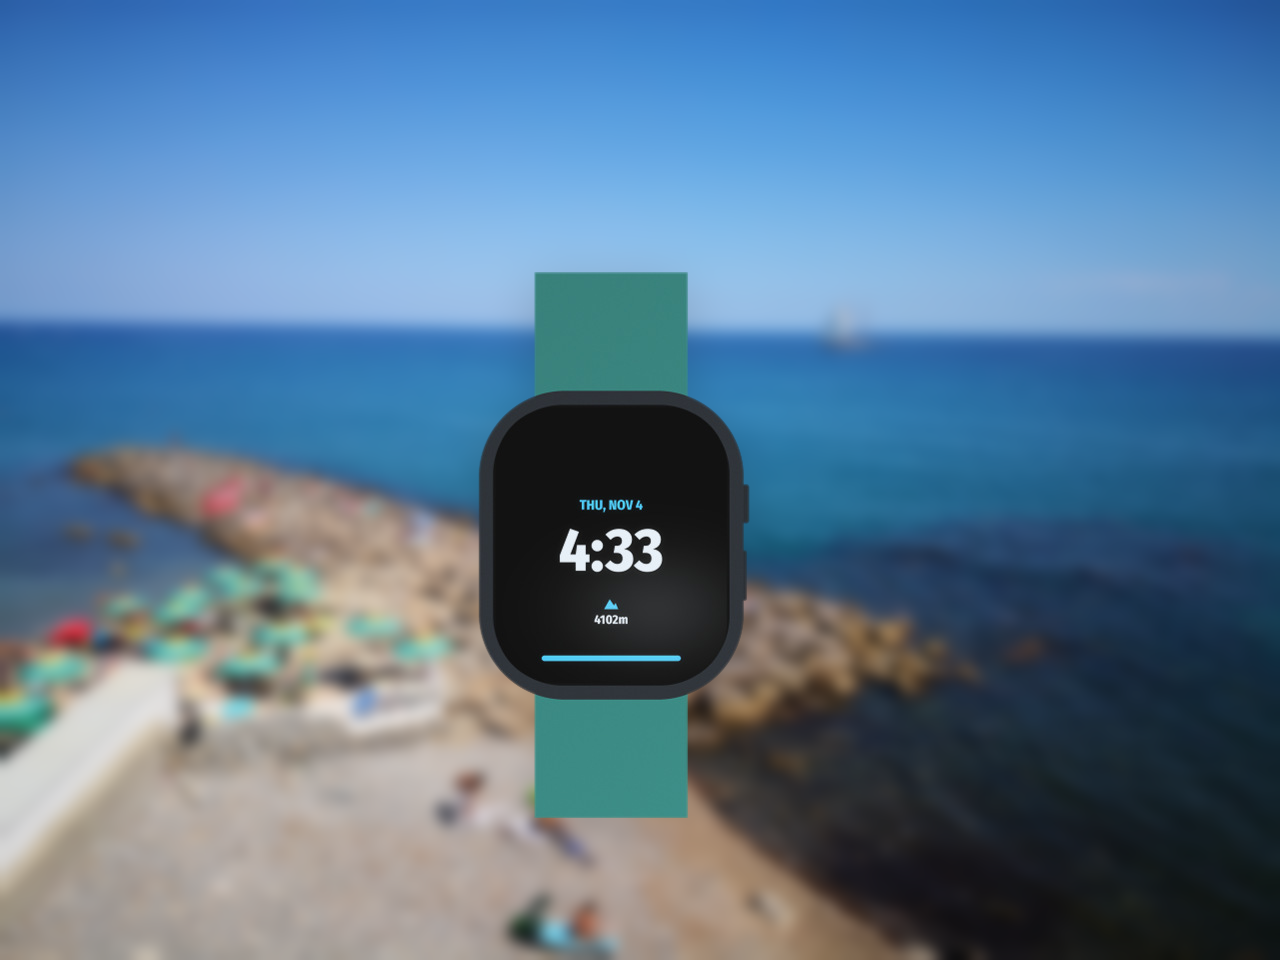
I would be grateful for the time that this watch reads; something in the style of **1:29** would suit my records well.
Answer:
**4:33**
